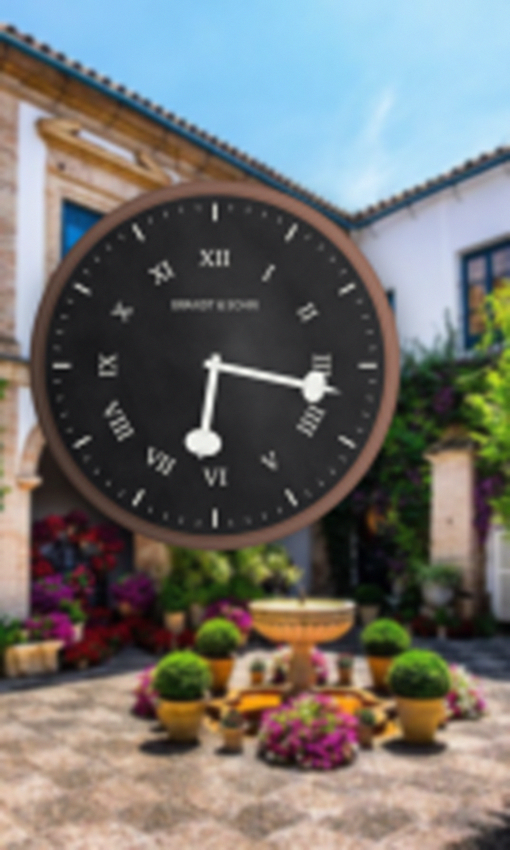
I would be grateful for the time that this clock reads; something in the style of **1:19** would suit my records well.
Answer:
**6:17**
